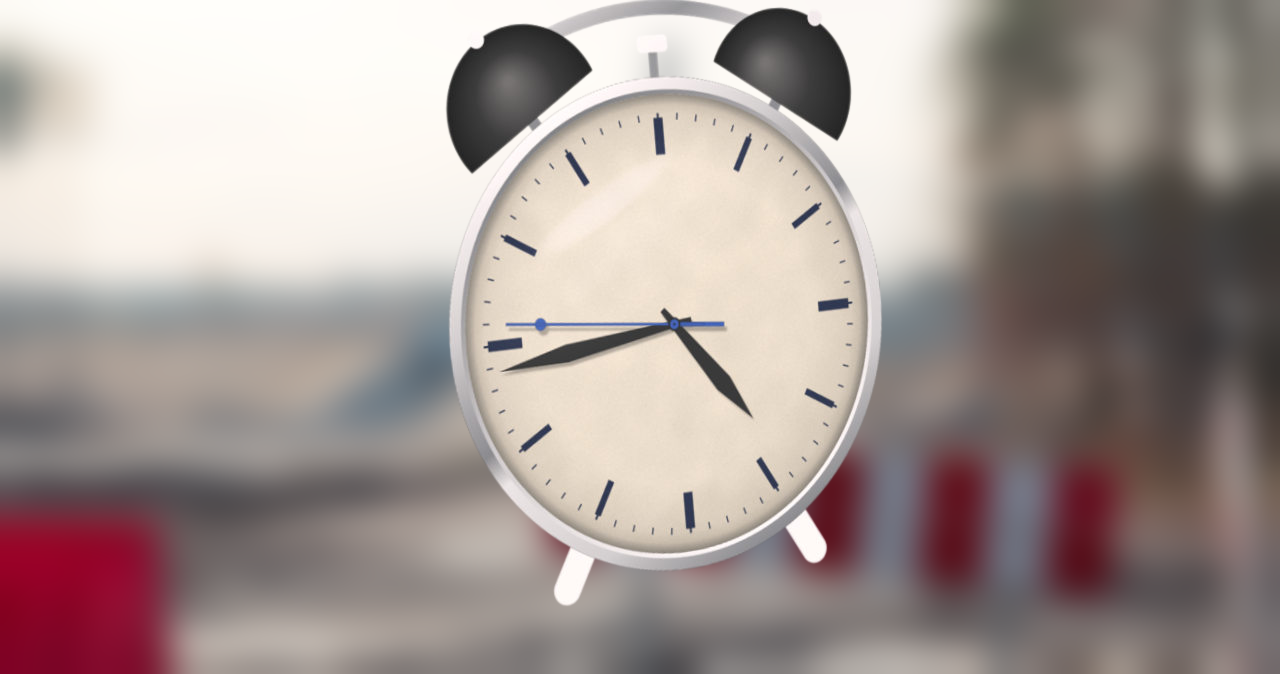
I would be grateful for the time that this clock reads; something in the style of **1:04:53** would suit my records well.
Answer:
**4:43:46**
